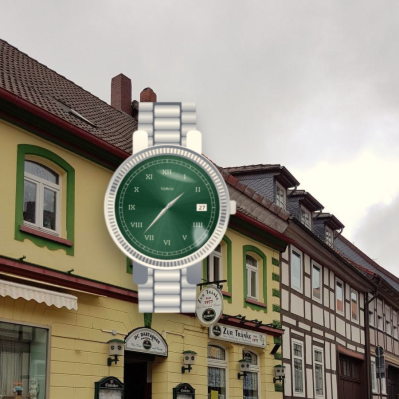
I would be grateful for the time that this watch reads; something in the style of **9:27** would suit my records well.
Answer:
**1:37**
